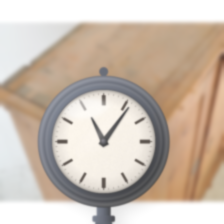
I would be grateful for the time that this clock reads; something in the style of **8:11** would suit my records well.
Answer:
**11:06**
